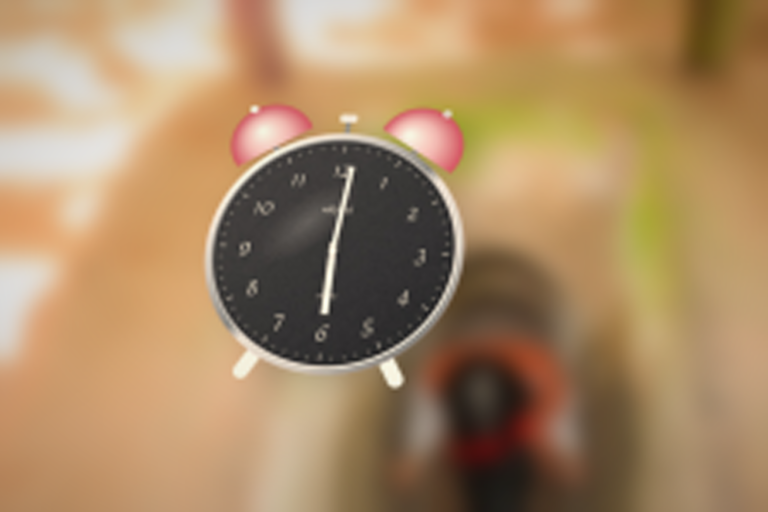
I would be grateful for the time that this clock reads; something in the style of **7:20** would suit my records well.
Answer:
**6:01**
